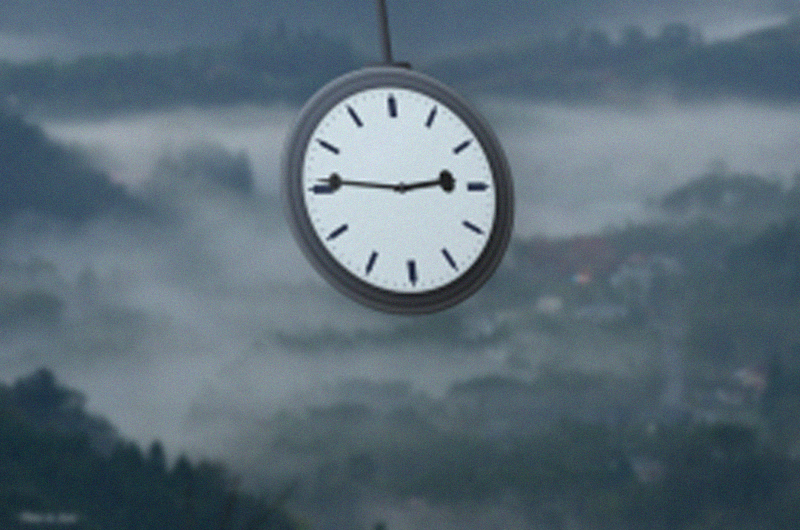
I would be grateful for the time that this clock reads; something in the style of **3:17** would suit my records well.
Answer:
**2:46**
